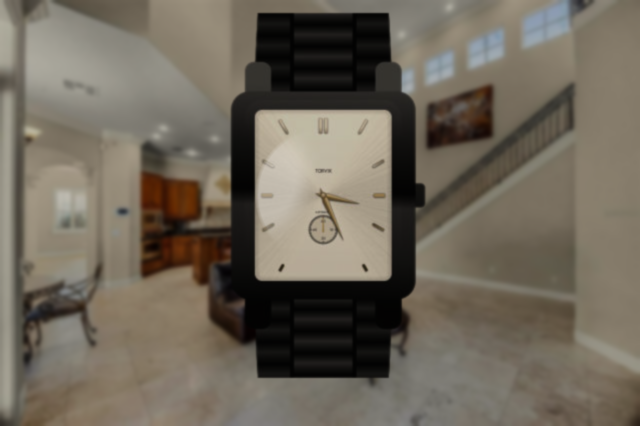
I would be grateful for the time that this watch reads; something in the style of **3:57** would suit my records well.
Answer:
**3:26**
